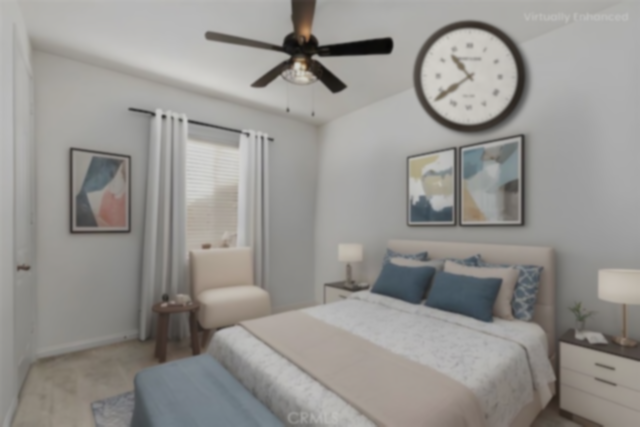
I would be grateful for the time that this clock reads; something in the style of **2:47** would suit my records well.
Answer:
**10:39**
